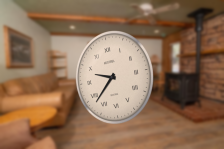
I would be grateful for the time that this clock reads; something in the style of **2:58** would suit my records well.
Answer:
**9:38**
